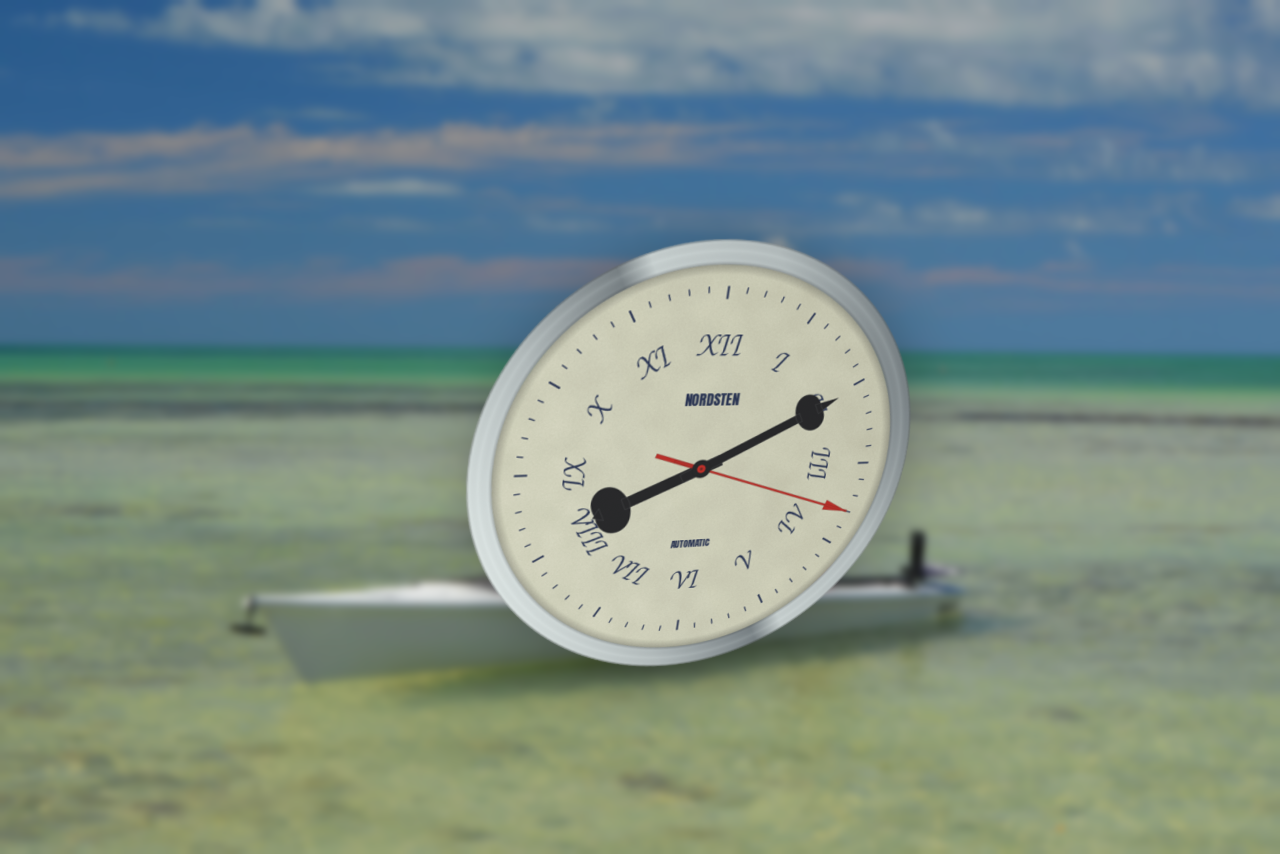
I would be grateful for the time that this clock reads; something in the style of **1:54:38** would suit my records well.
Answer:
**8:10:18**
